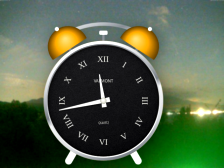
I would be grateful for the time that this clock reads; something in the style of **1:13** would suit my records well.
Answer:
**11:43**
